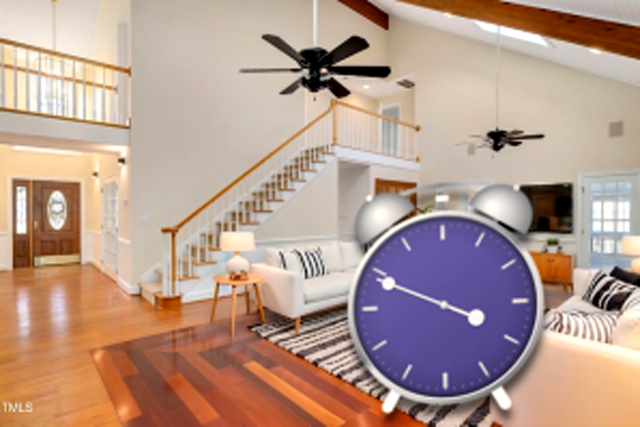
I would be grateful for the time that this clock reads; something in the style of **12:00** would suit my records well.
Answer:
**3:49**
